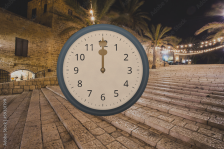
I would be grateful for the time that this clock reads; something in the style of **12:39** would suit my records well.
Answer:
**12:00**
